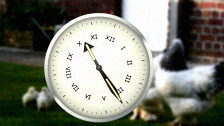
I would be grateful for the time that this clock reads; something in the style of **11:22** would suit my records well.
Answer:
**10:21**
